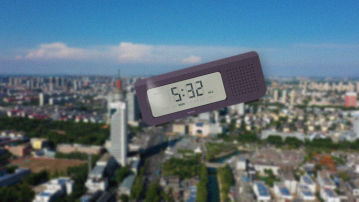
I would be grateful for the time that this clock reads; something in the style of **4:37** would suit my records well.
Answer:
**5:32**
